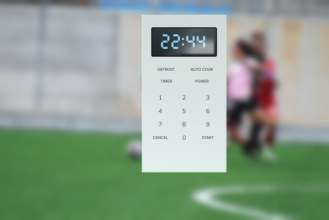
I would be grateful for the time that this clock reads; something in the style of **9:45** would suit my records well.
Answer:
**22:44**
